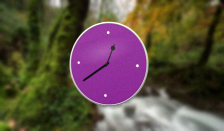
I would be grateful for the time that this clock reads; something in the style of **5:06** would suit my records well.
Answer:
**12:39**
